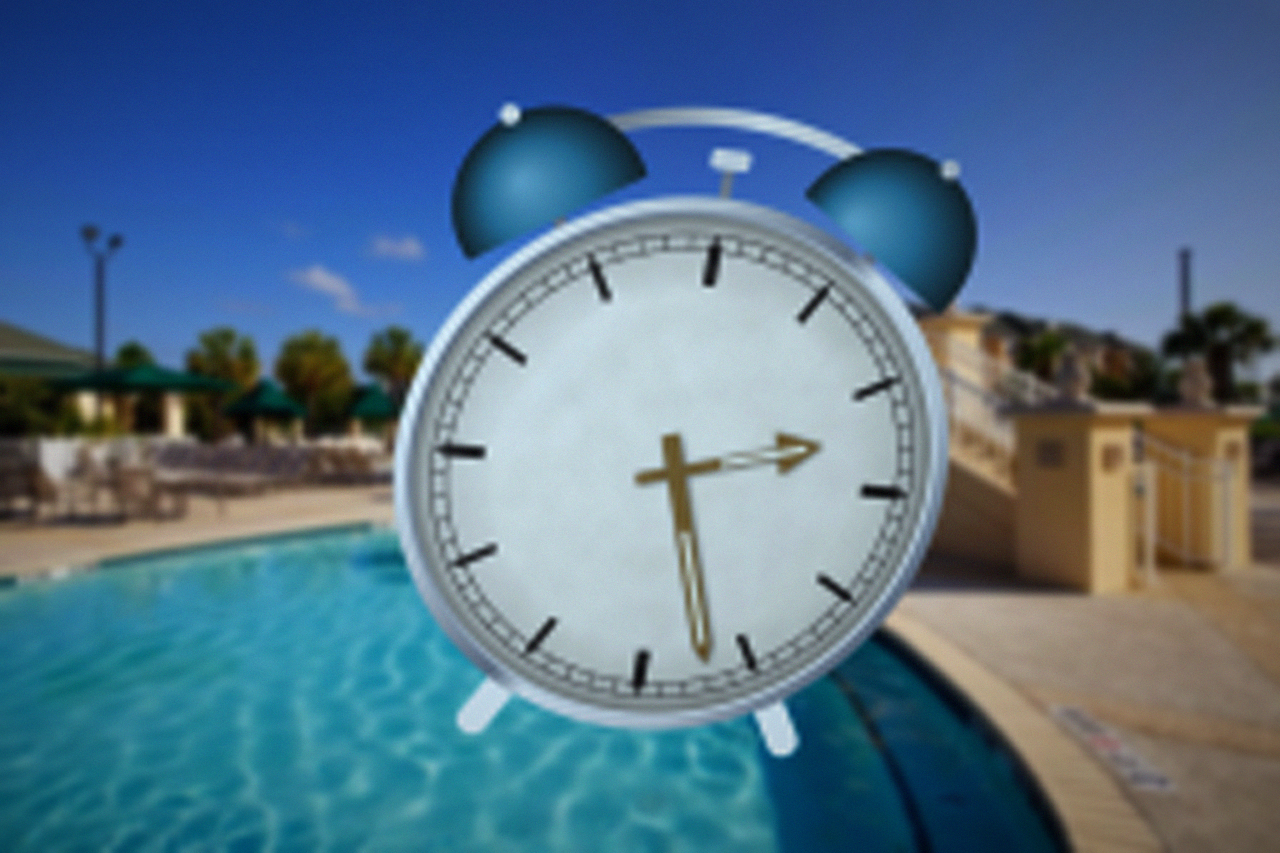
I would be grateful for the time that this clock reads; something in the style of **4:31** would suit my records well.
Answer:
**2:27**
